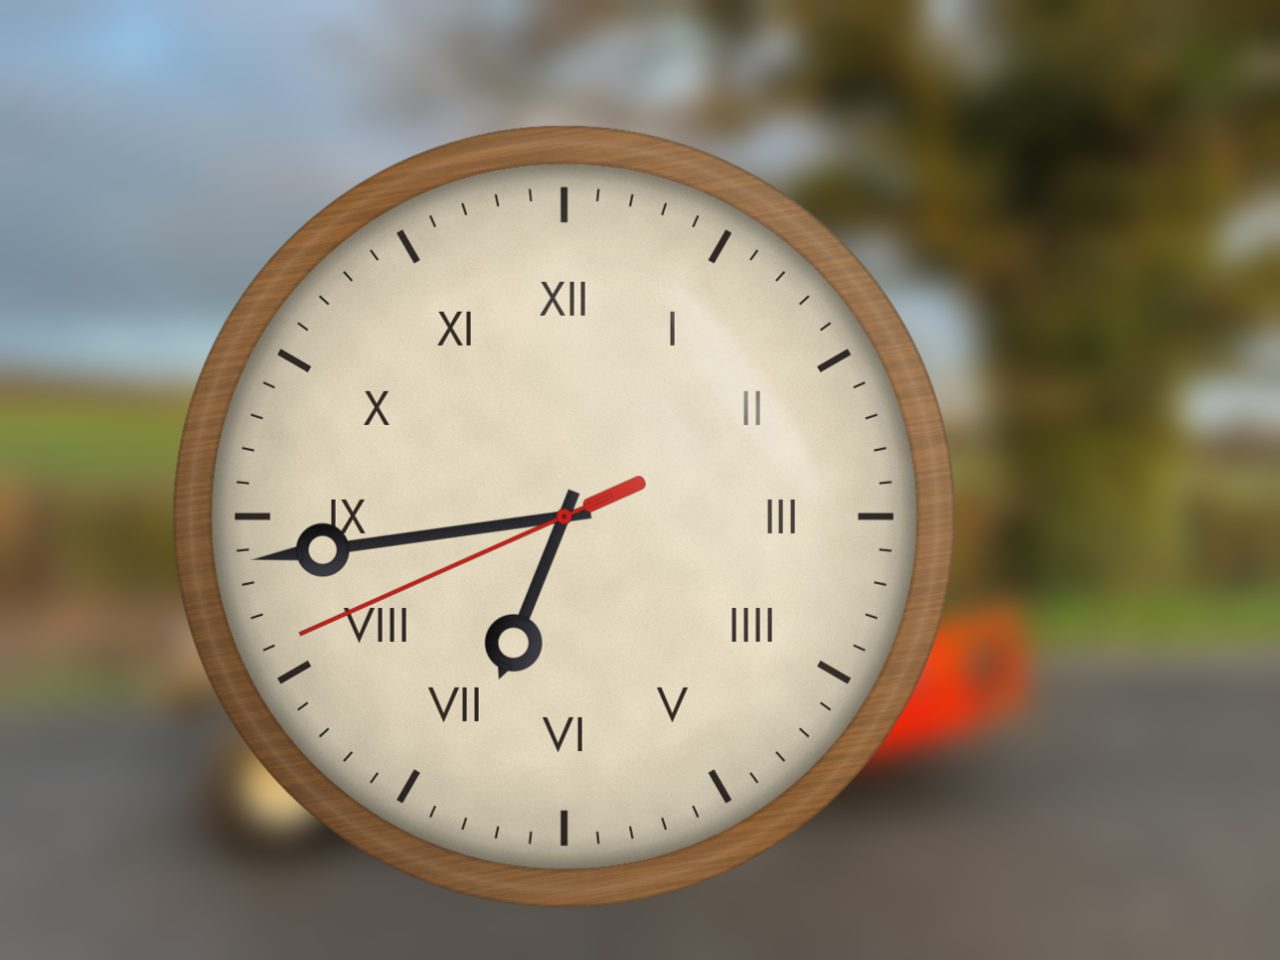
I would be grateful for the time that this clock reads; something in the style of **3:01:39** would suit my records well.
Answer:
**6:43:41**
